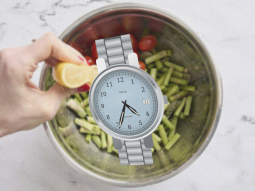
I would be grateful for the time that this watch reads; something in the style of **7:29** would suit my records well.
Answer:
**4:34**
